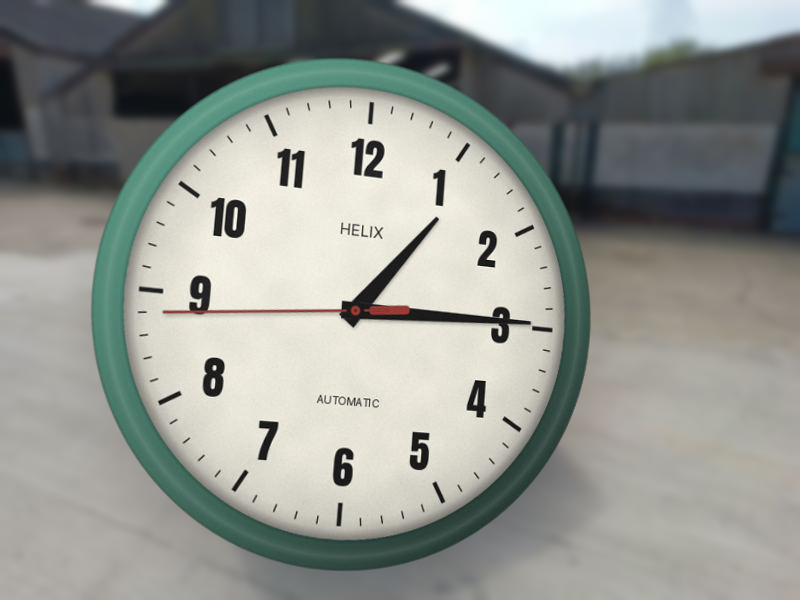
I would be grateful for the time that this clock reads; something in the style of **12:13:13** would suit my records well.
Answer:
**1:14:44**
